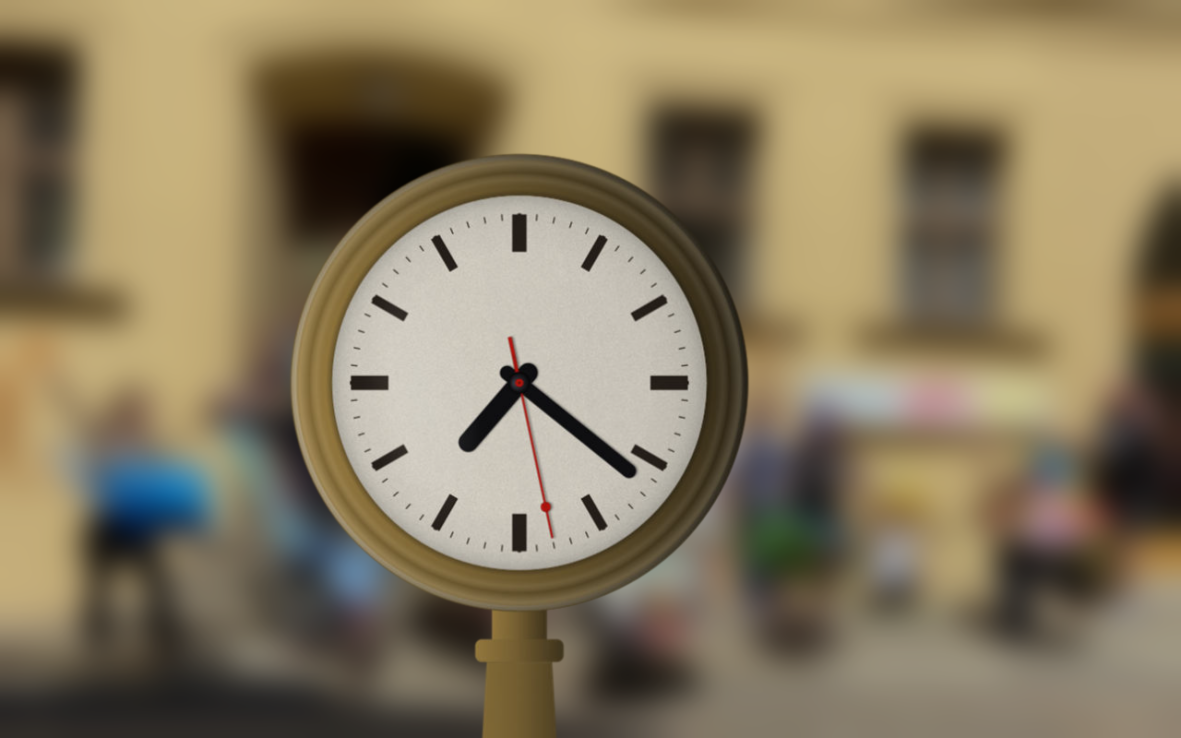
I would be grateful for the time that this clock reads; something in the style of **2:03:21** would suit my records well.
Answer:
**7:21:28**
